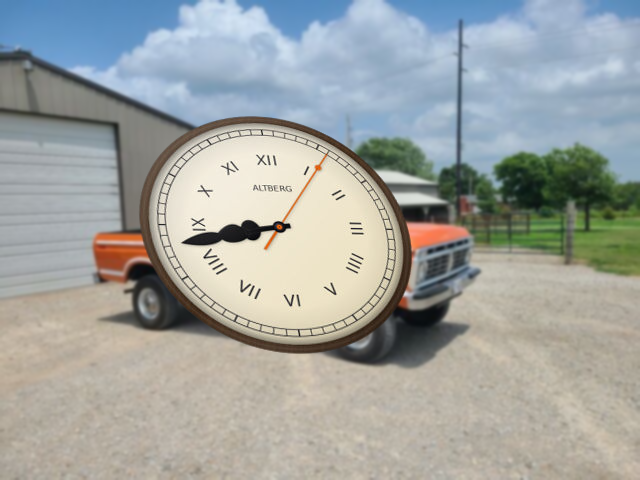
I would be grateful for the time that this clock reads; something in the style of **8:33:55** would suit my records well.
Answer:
**8:43:06**
